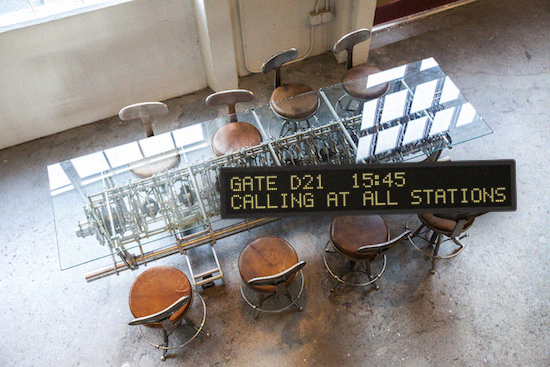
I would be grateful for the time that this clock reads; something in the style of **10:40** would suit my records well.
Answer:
**15:45**
